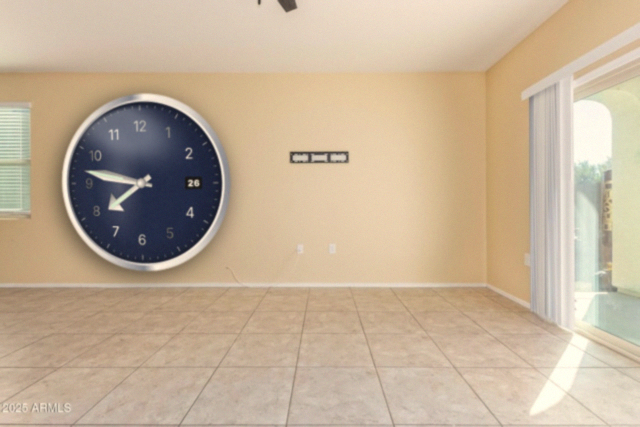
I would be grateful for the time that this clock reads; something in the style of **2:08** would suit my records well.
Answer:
**7:47**
